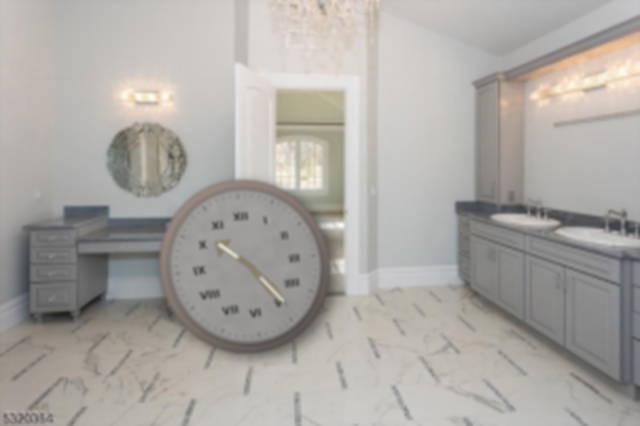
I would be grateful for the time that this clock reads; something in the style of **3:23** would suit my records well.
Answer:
**10:24**
